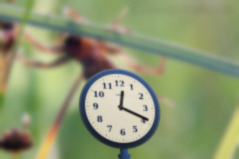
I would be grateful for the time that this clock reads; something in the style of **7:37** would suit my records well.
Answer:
**12:19**
